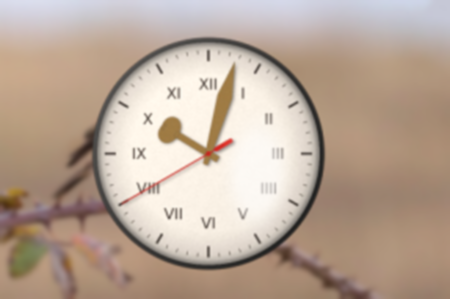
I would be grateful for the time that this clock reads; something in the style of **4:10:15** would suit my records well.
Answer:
**10:02:40**
